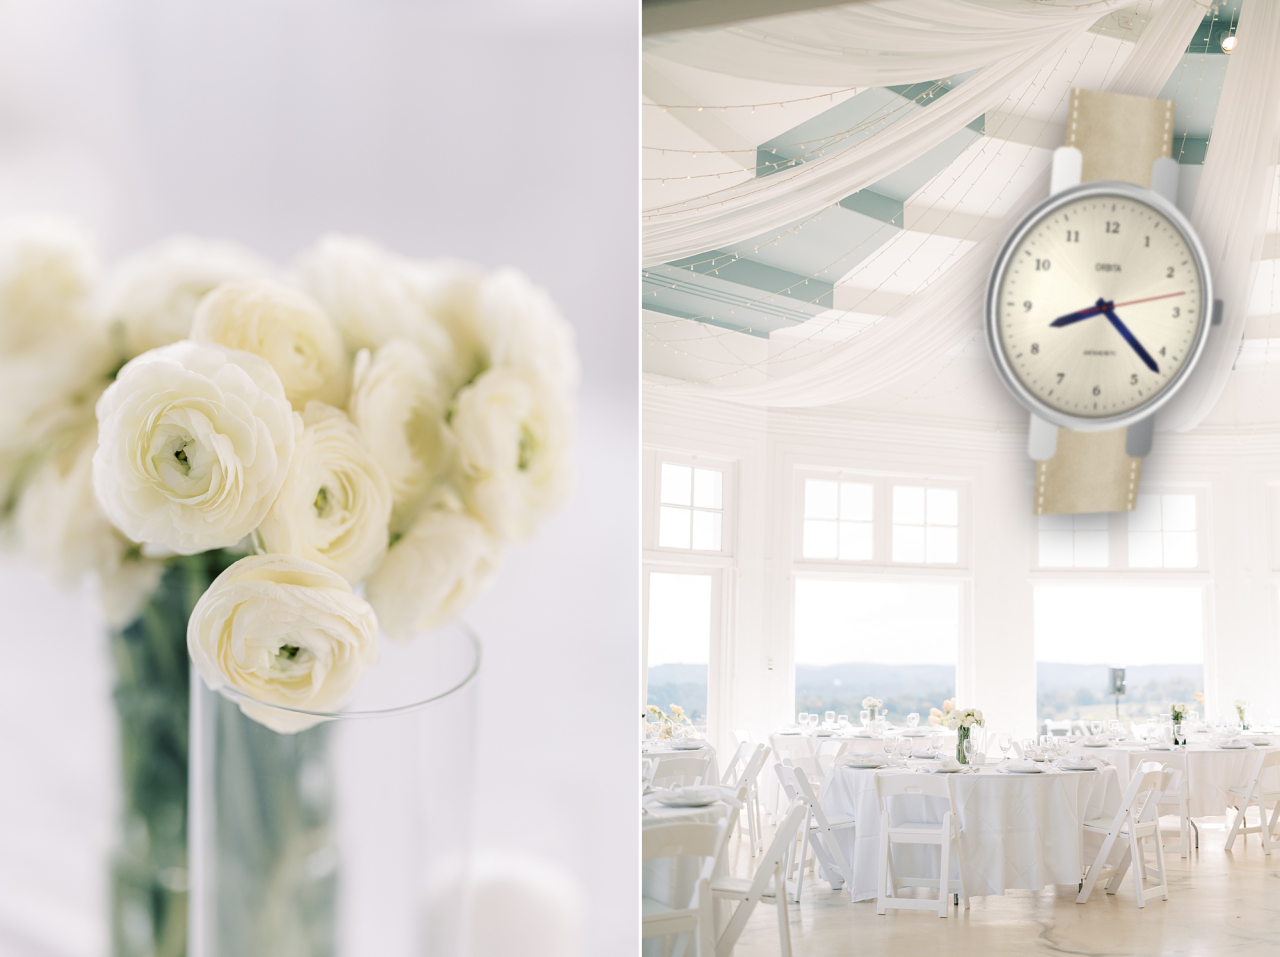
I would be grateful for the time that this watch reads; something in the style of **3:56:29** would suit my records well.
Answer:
**8:22:13**
